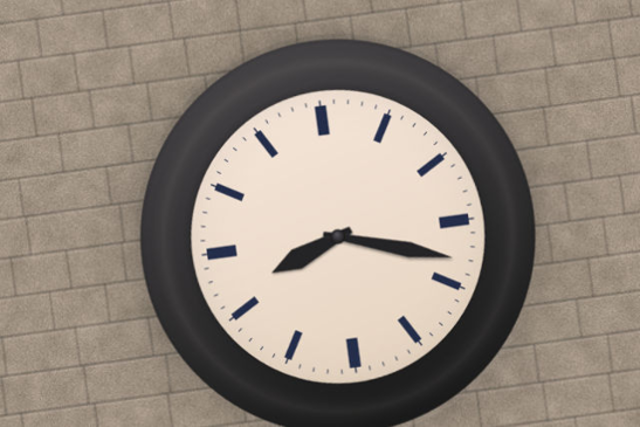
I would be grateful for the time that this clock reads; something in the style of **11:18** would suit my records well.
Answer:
**8:18**
